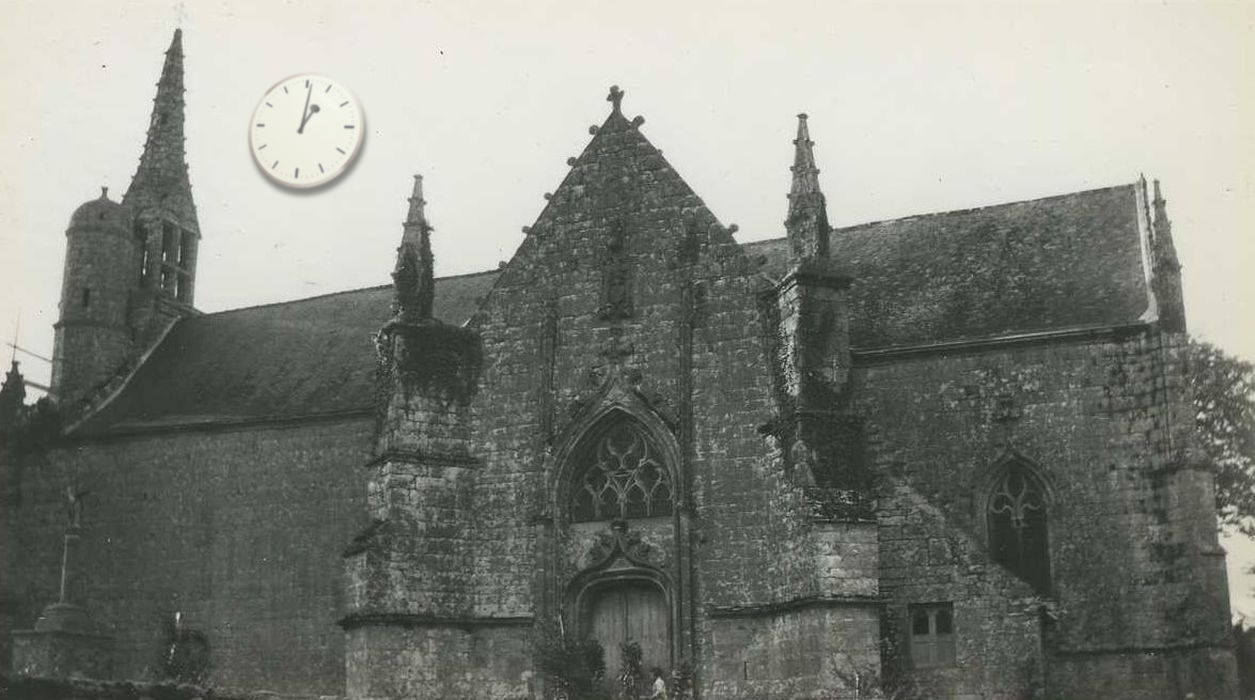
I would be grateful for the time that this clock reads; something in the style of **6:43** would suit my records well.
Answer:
**1:01**
